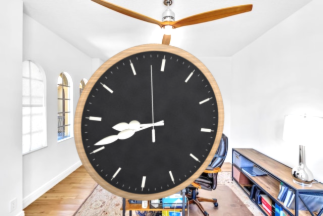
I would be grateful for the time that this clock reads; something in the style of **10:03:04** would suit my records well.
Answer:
**8:40:58**
